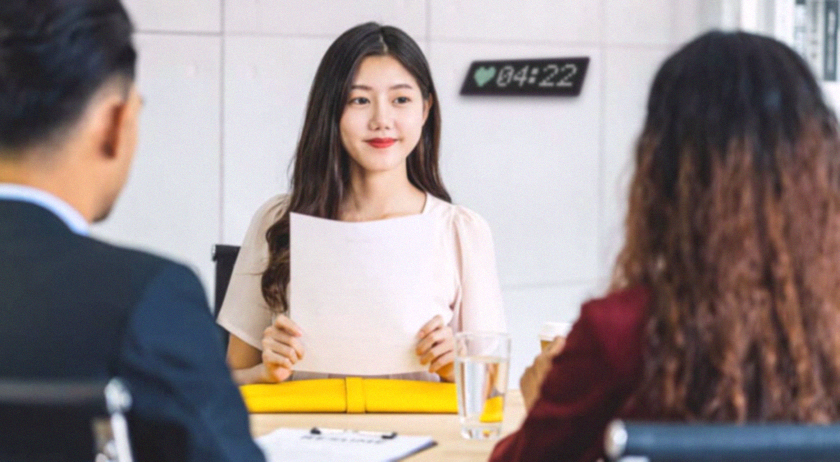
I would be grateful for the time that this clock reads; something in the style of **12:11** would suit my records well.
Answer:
**4:22**
